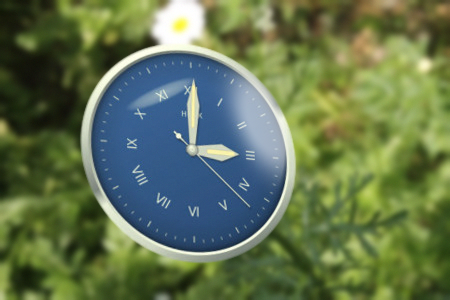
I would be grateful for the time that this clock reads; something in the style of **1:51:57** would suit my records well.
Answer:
**3:00:22**
